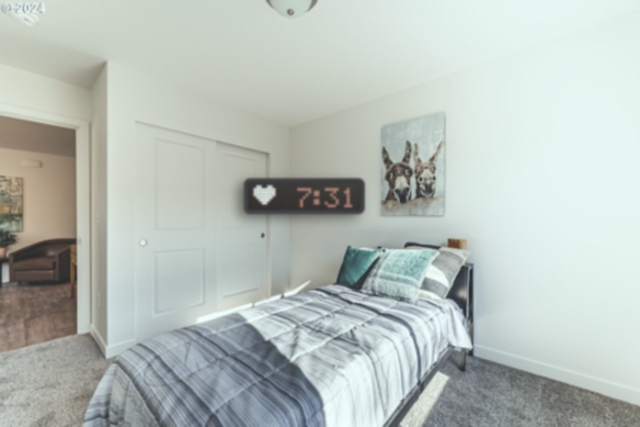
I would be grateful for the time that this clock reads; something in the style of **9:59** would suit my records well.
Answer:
**7:31**
